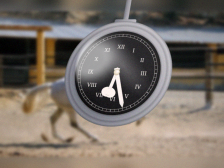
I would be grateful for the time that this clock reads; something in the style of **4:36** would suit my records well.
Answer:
**6:27**
